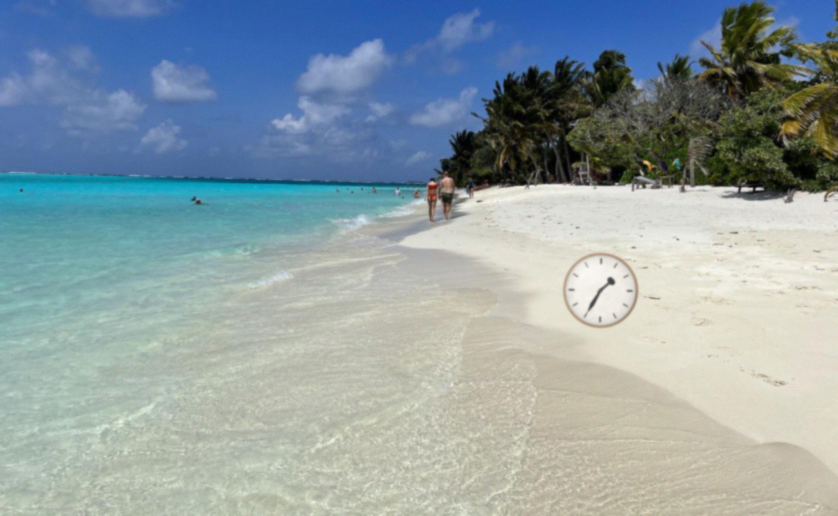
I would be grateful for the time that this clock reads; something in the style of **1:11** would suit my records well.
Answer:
**1:35**
